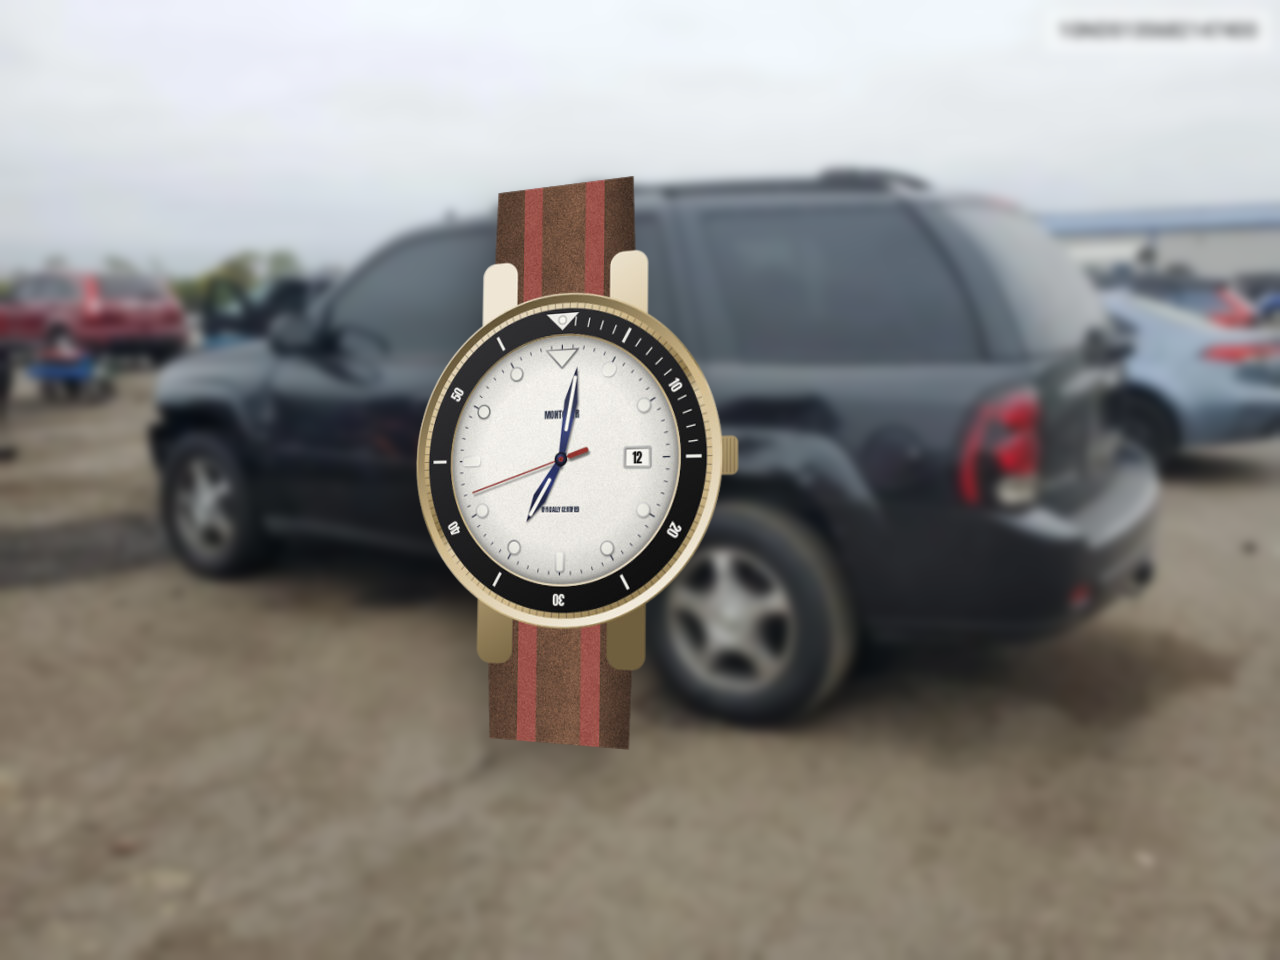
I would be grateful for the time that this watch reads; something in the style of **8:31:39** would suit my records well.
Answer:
**7:01:42**
